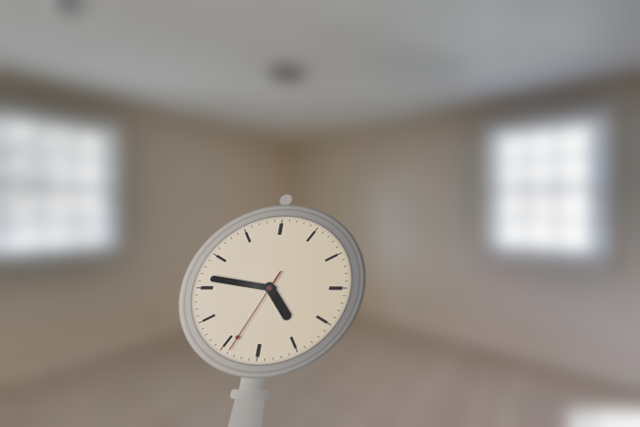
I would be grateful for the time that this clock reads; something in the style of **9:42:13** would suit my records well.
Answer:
**4:46:34**
